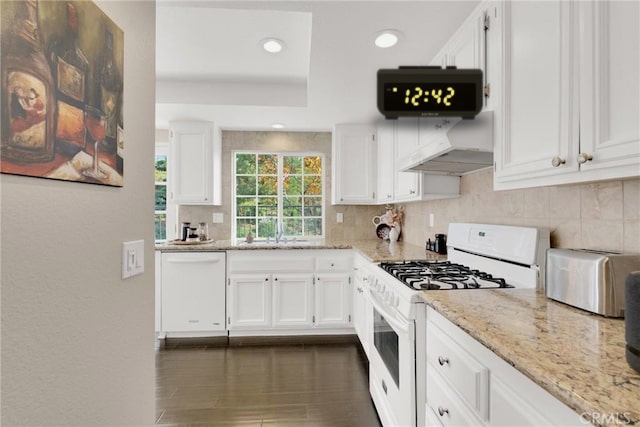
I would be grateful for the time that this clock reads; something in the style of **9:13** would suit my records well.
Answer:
**12:42**
